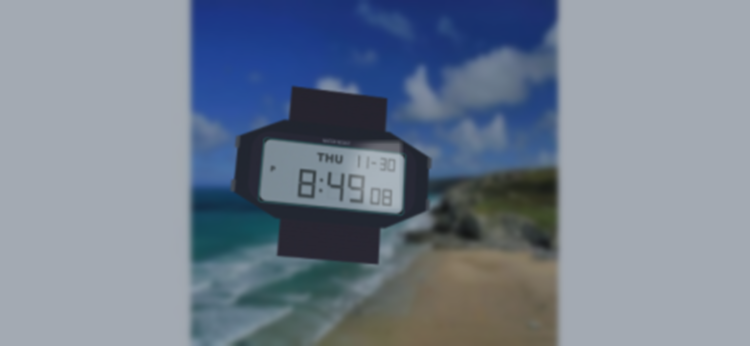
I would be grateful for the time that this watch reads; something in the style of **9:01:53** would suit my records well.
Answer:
**8:49:08**
